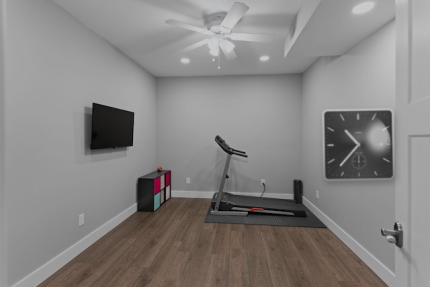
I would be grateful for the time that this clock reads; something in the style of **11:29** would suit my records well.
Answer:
**10:37**
